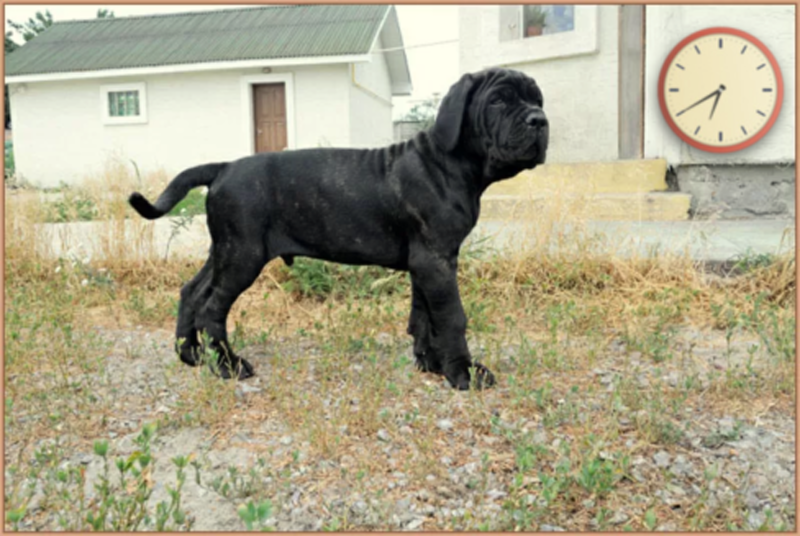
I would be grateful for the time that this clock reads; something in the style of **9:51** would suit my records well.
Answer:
**6:40**
